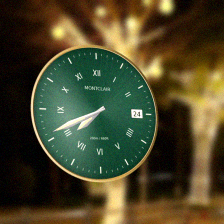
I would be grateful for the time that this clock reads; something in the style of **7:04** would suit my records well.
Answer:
**7:41**
